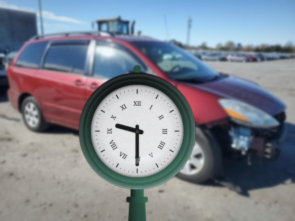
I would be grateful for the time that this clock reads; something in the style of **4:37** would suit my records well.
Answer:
**9:30**
